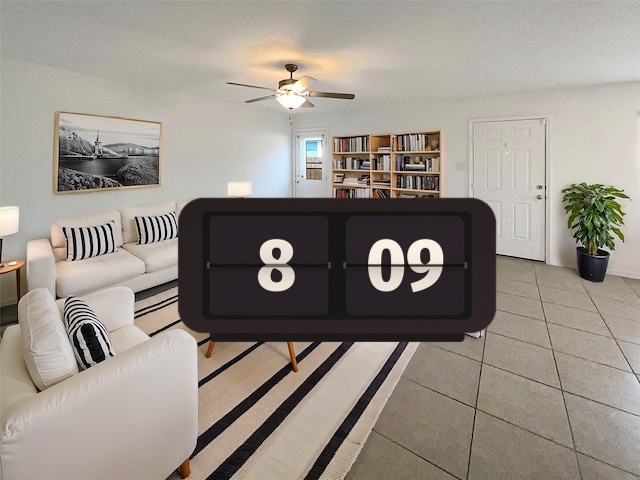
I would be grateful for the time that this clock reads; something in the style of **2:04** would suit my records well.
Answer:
**8:09**
